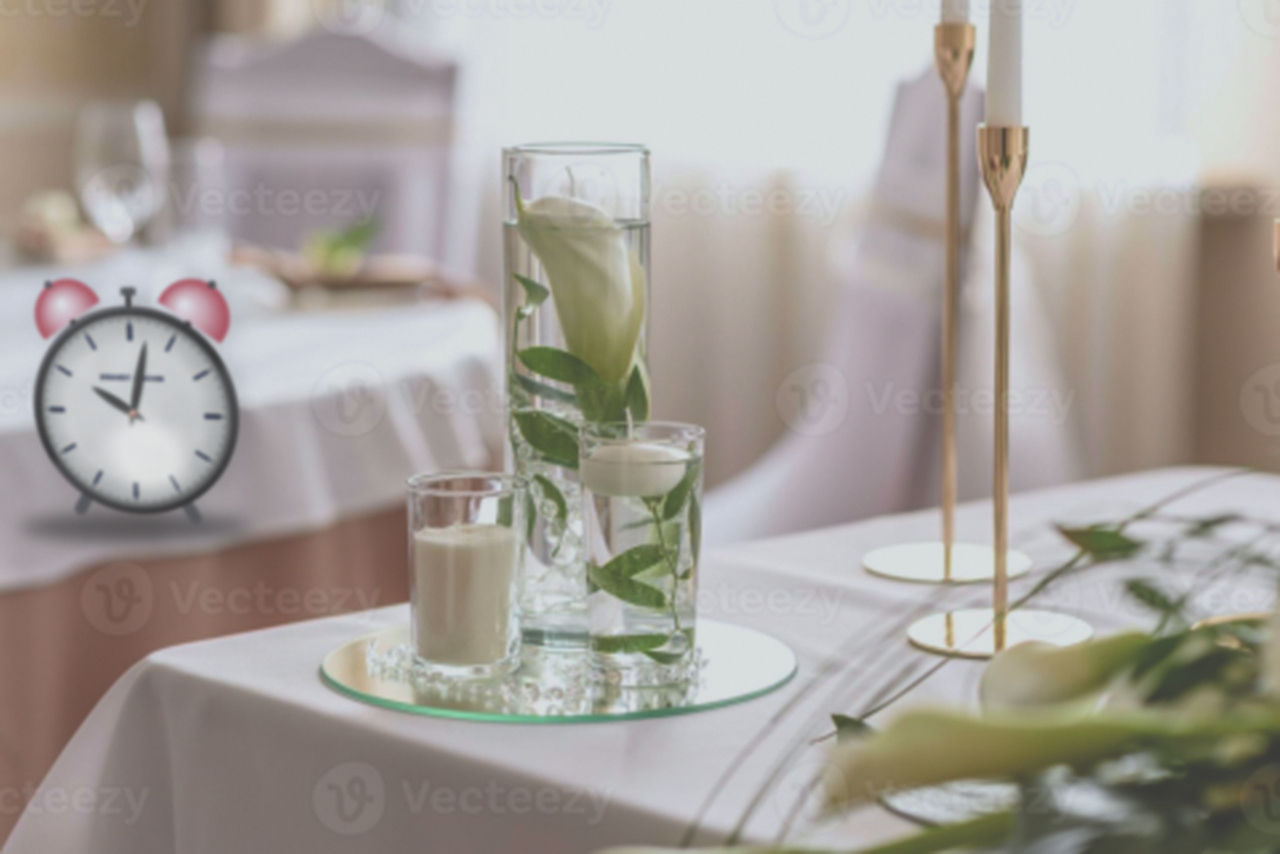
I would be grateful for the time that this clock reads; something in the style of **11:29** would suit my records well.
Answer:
**10:02**
